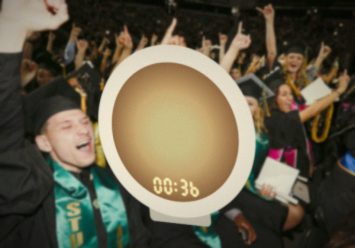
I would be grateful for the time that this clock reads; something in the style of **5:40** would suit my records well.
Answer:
**0:36**
